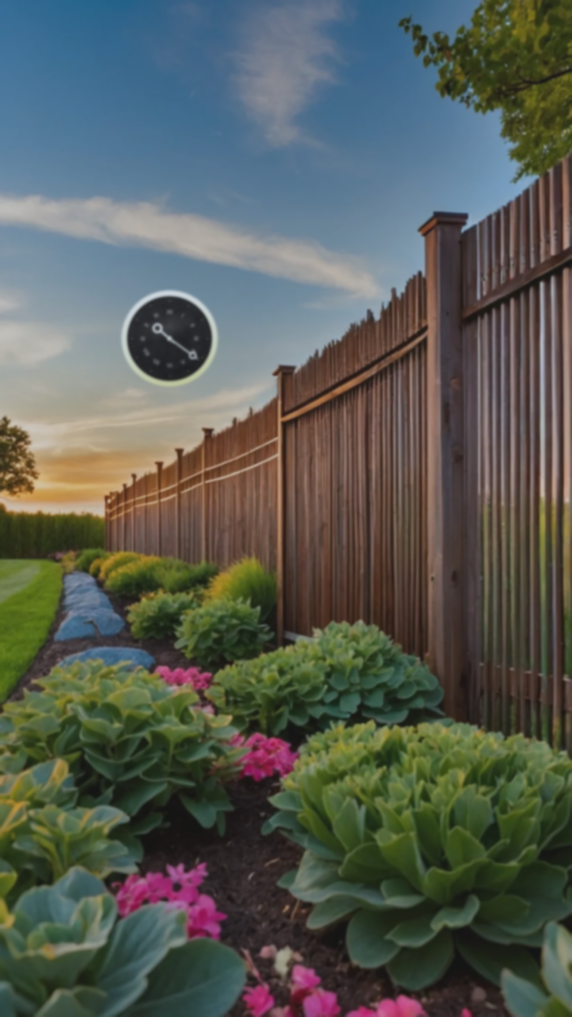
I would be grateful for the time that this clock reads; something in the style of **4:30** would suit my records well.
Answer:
**10:21**
